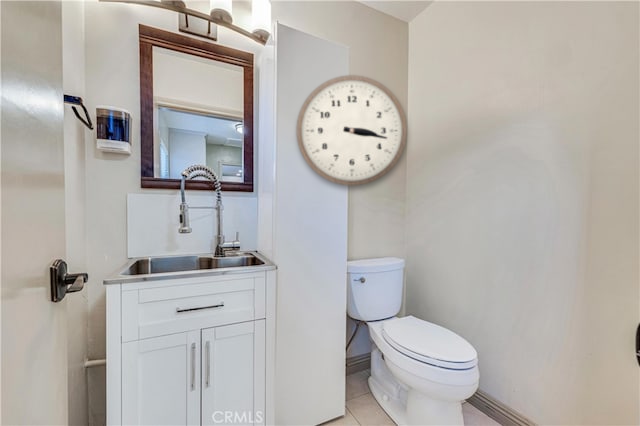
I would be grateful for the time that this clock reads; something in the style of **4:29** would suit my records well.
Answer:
**3:17**
